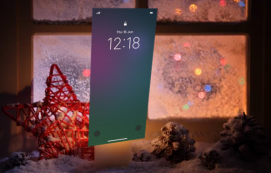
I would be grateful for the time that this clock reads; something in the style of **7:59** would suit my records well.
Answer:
**12:18**
